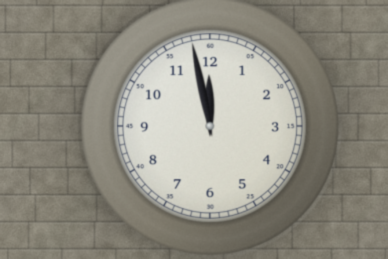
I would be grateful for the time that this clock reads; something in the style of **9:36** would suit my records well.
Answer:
**11:58**
